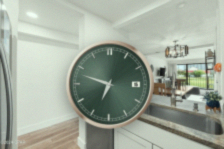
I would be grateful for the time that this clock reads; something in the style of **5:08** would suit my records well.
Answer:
**6:48**
